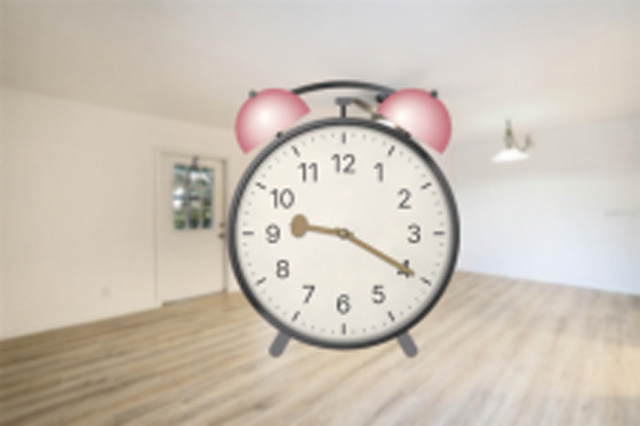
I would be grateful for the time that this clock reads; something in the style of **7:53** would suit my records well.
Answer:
**9:20**
